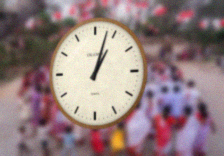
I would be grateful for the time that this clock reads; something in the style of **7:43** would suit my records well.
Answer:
**1:03**
